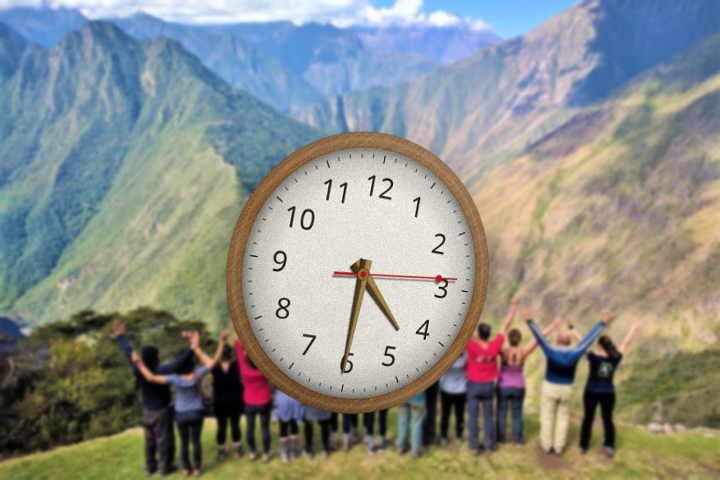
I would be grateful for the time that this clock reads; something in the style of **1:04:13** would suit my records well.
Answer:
**4:30:14**
